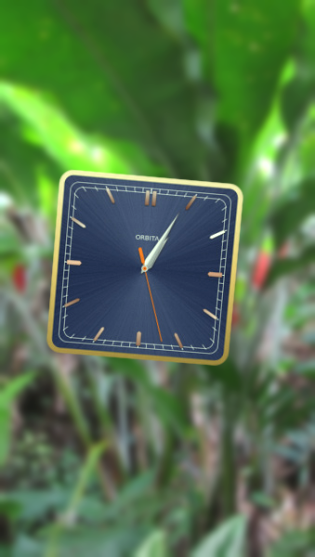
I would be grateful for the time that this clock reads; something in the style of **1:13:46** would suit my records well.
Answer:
**1:04:27**
